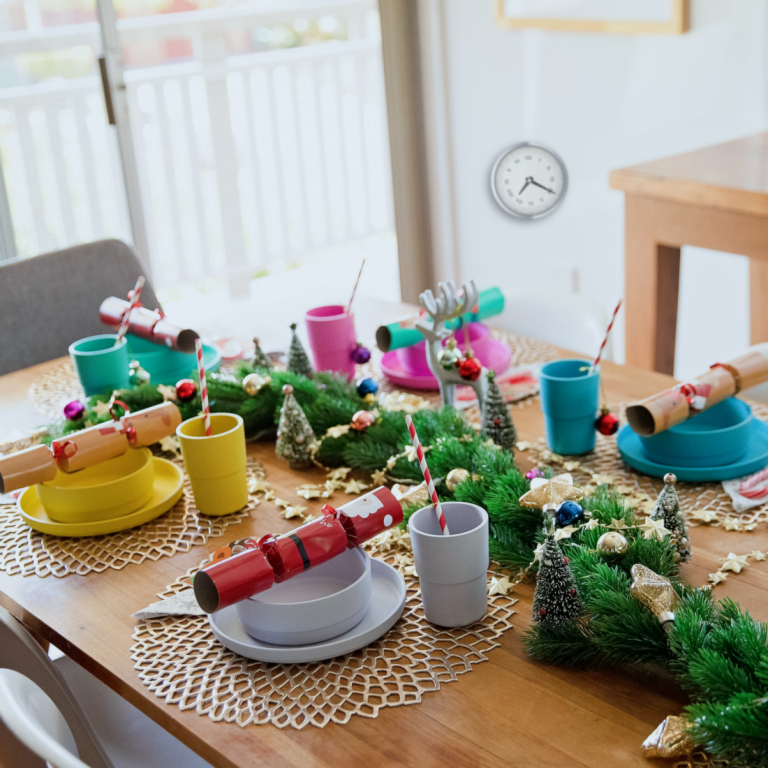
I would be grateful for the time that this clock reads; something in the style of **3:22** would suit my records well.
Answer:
**7:20**
